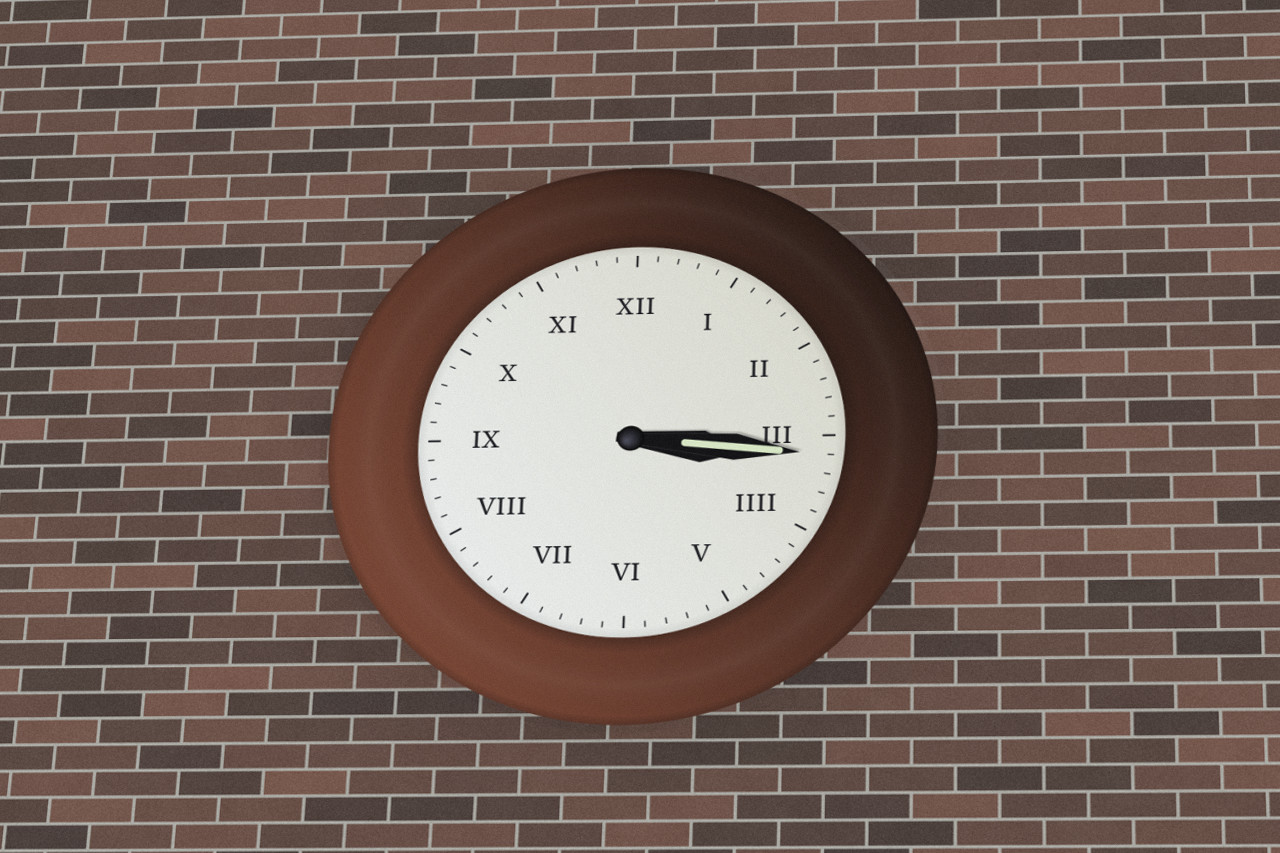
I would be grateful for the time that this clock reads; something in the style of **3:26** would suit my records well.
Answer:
**3:16**
